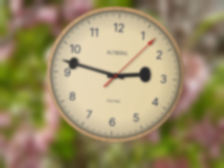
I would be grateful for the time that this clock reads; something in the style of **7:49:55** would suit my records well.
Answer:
**2:47:07**
